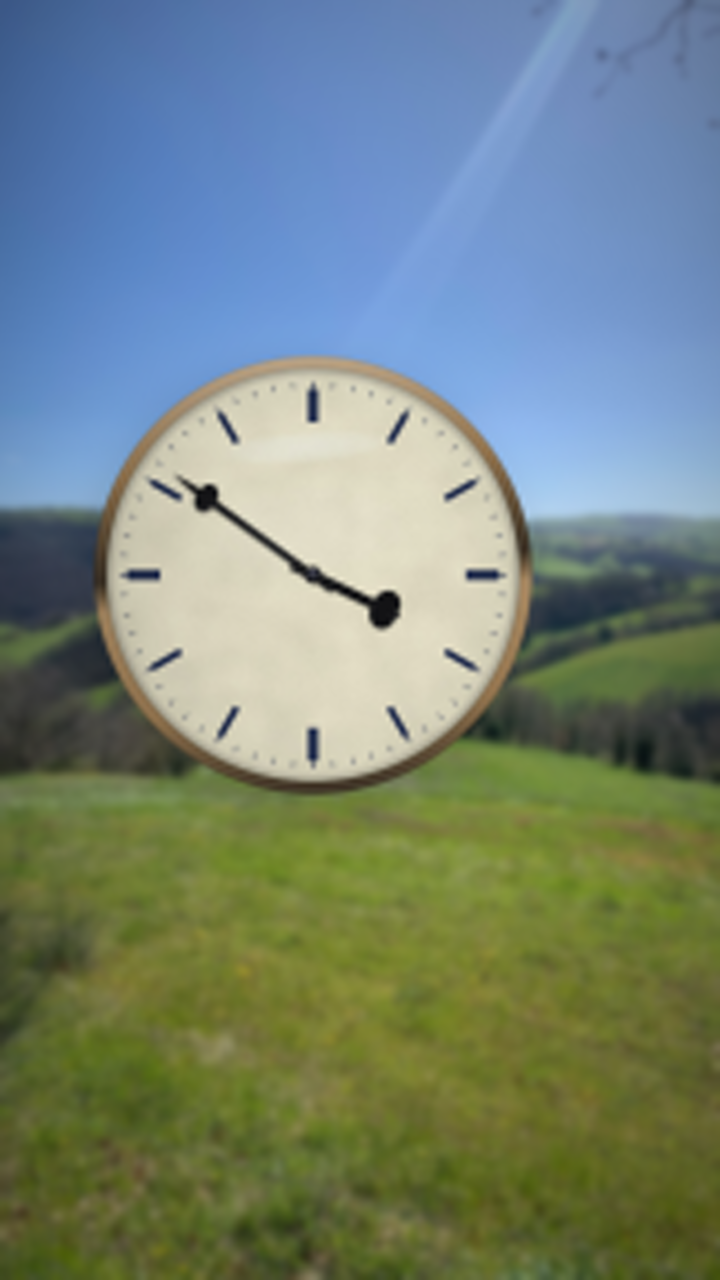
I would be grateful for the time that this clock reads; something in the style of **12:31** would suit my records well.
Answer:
**3:51**
